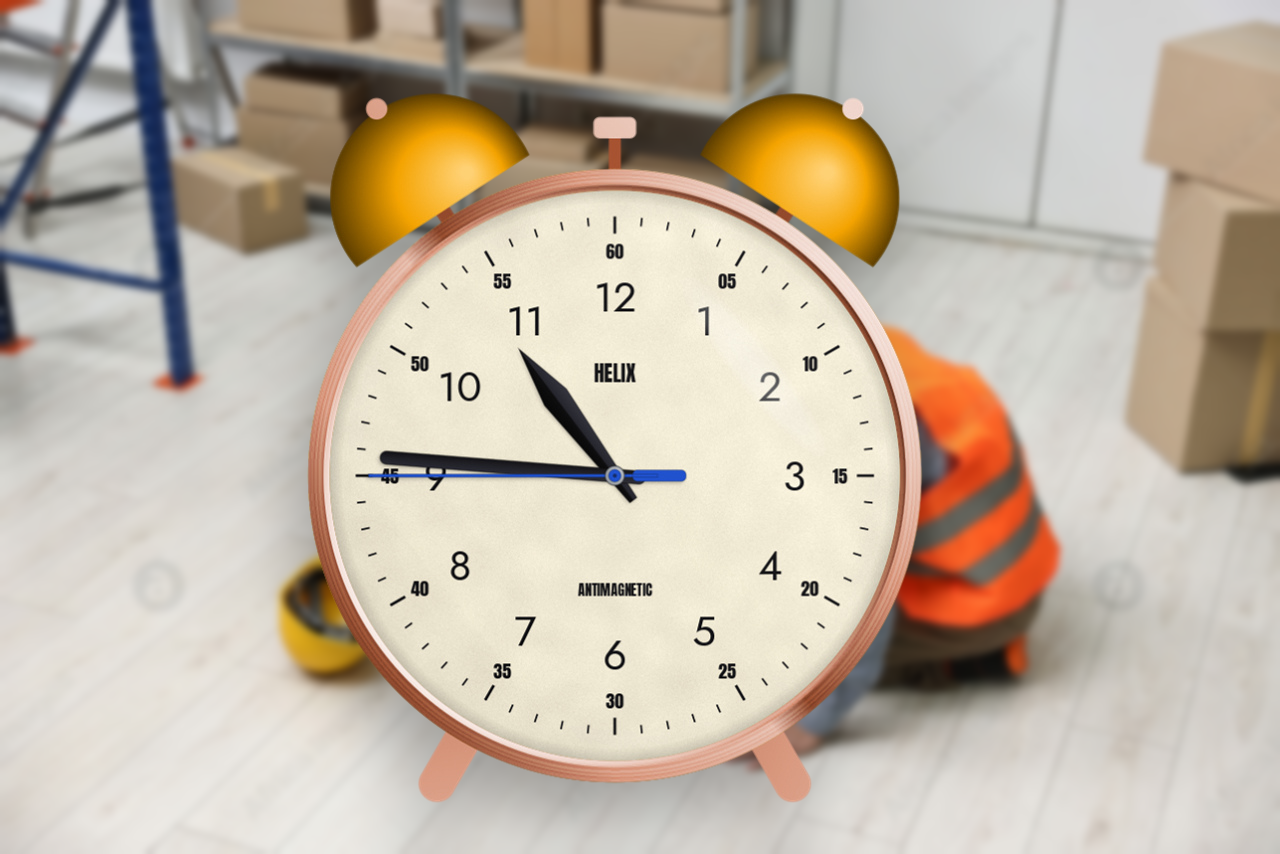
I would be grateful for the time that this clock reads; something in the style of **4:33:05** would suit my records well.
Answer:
**10:45:45**
